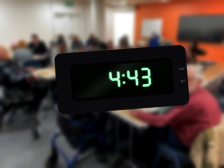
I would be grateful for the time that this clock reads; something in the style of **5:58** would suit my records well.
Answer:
**4:43**
